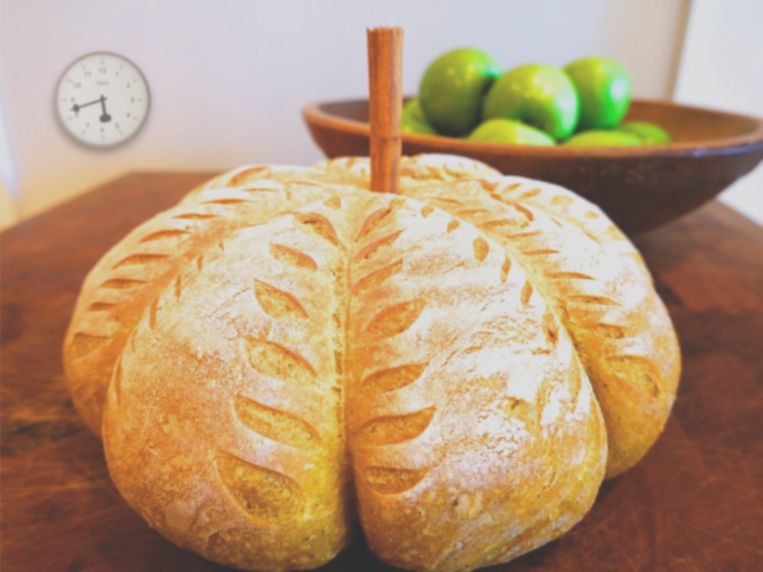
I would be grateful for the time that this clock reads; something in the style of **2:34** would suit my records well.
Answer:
**5:42**
